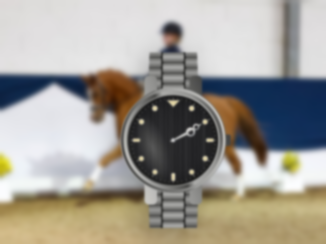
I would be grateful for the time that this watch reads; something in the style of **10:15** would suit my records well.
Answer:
**2:10**
